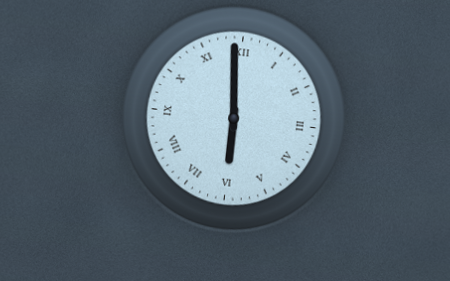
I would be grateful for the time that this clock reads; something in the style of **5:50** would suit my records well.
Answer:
**5:59**
